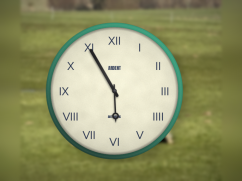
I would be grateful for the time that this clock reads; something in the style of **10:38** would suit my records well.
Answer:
**5:55**
